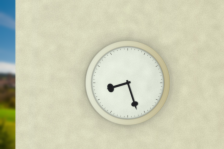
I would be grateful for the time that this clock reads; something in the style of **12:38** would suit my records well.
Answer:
**8:27**
